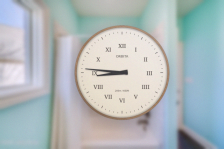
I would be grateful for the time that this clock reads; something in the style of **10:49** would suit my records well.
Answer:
**8:46**
